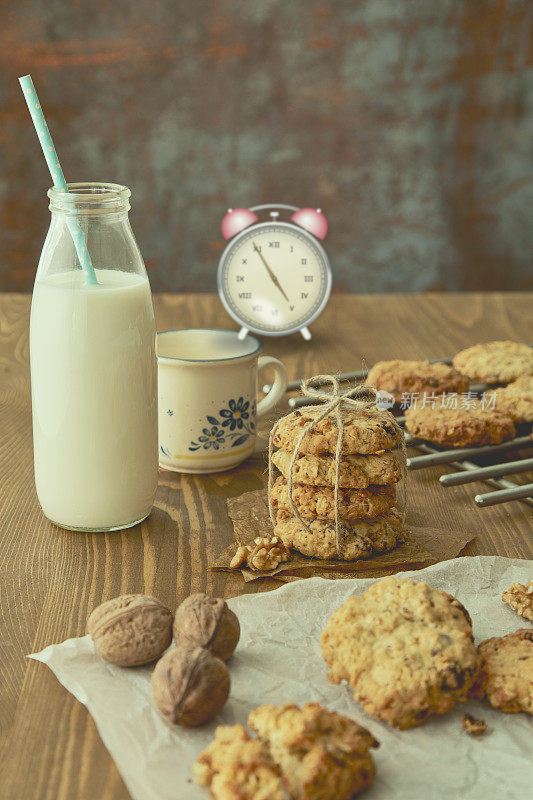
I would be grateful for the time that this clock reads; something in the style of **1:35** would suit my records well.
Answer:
**4:55**
